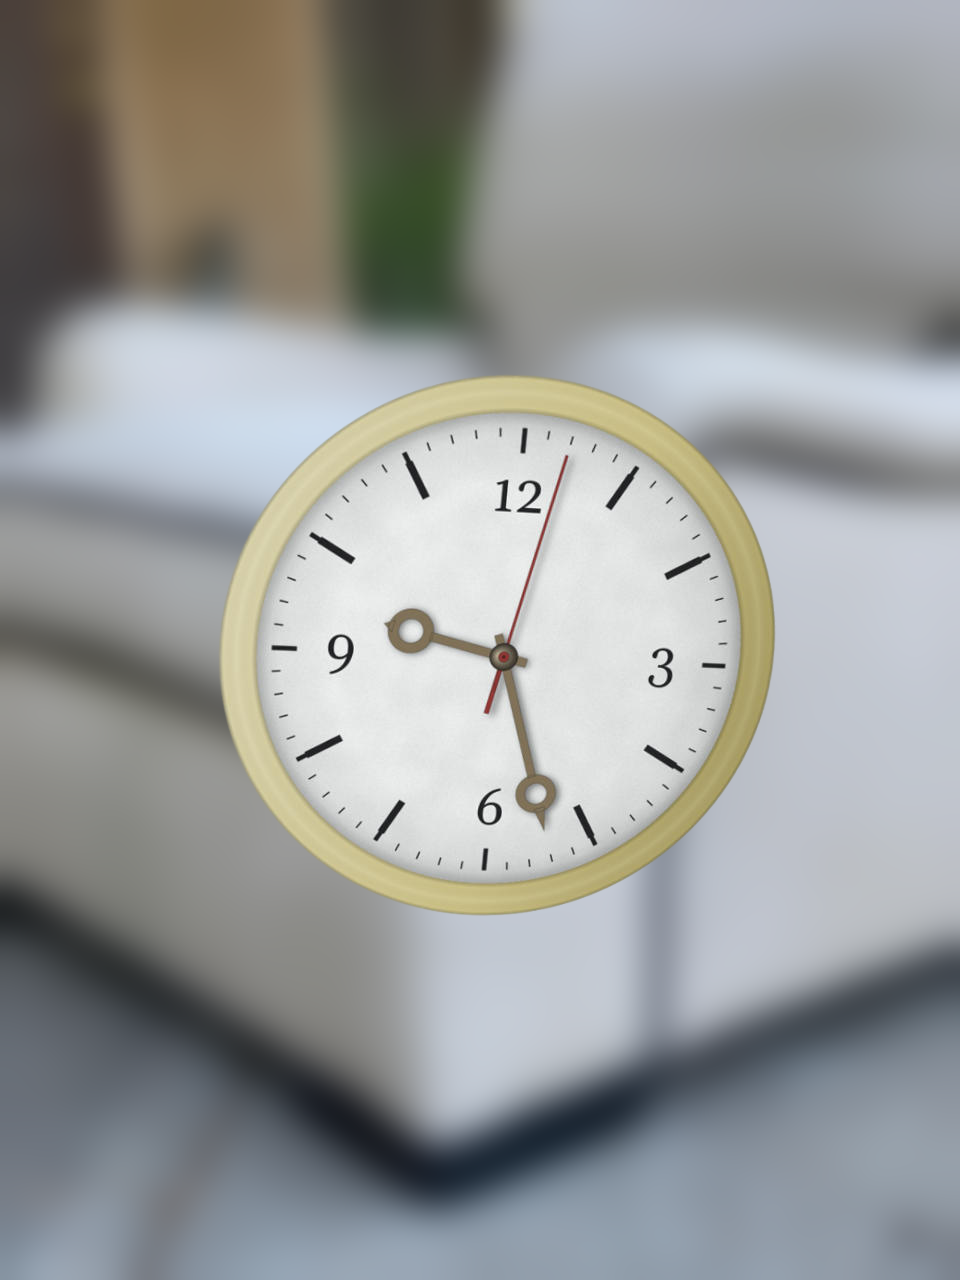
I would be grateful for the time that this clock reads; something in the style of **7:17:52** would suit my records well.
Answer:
**9:27:02**
